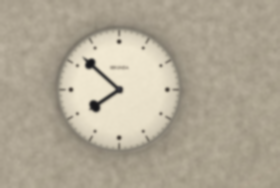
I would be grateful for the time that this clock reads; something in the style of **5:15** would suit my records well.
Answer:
**7:52**
